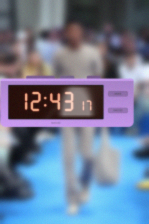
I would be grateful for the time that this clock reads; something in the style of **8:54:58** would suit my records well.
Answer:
**12:43:17**
